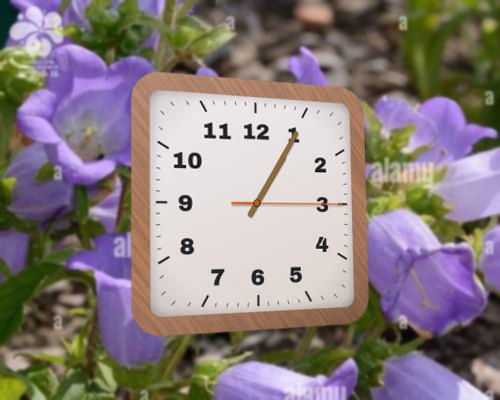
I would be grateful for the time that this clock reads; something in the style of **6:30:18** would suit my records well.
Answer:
**1:05:15**
